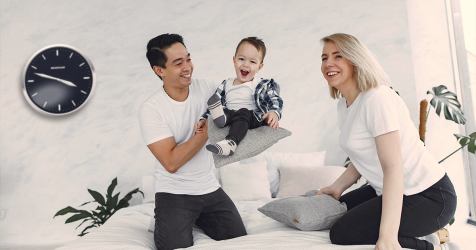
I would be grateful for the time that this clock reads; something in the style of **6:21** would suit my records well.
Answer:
**3:48**
